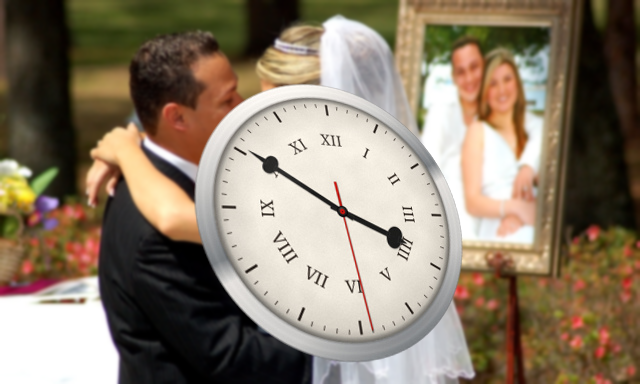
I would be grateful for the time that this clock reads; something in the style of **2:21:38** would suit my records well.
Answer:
**3:50:29**
